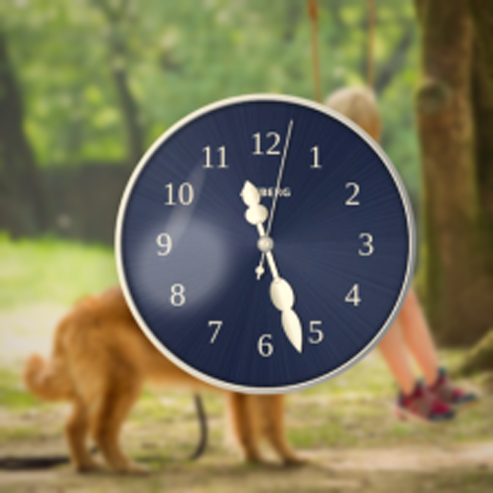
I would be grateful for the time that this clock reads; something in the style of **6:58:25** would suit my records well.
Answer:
**11:27:02**
